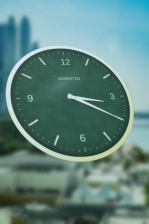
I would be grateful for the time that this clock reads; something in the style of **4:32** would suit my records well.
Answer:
**3:20**
